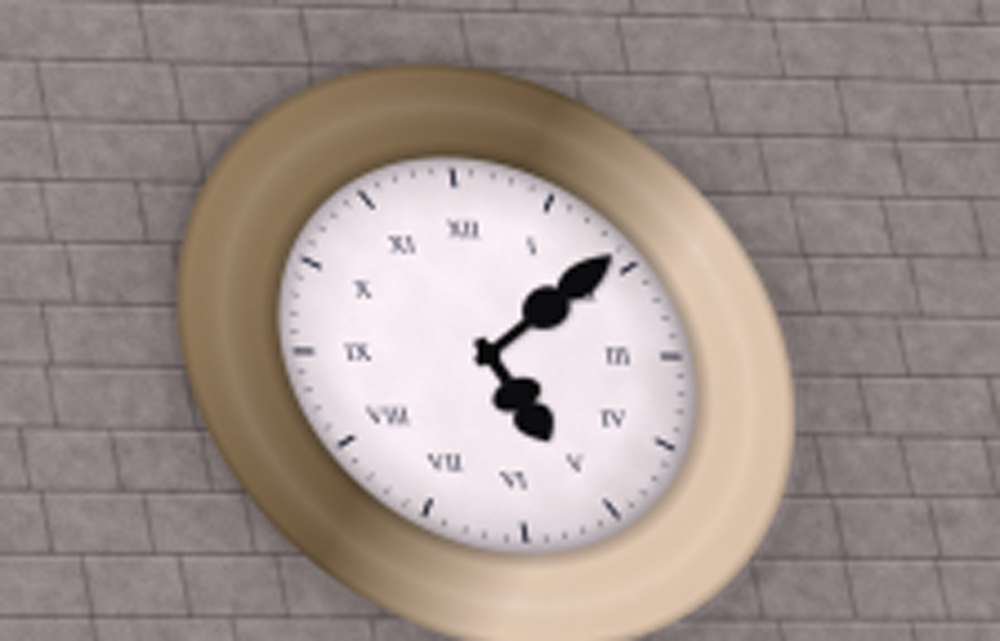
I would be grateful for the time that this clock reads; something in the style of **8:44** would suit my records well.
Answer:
**5:09**
